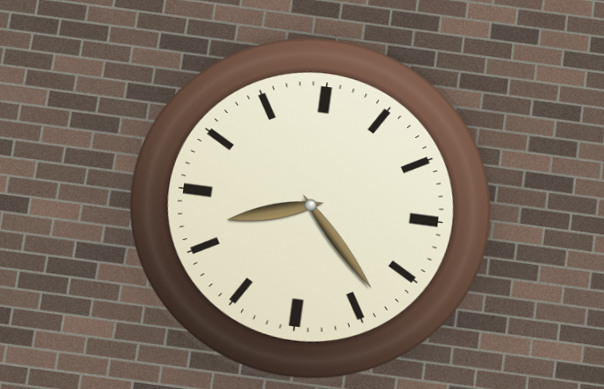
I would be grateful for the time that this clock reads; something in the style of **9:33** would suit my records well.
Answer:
**8:23**
